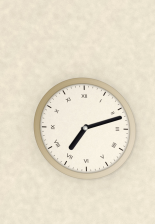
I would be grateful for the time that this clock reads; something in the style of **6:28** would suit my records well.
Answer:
**7:12**
